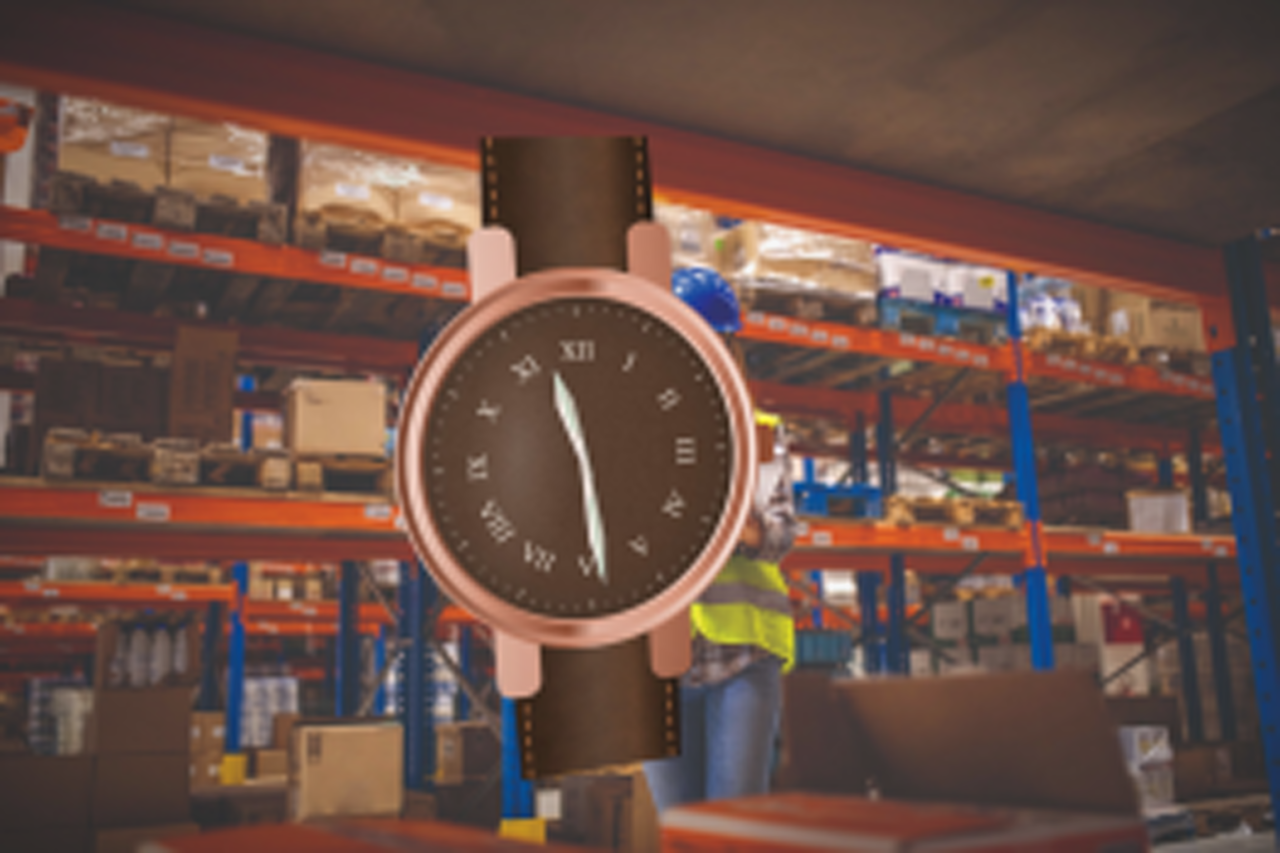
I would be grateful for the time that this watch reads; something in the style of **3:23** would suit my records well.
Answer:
**11:29**
